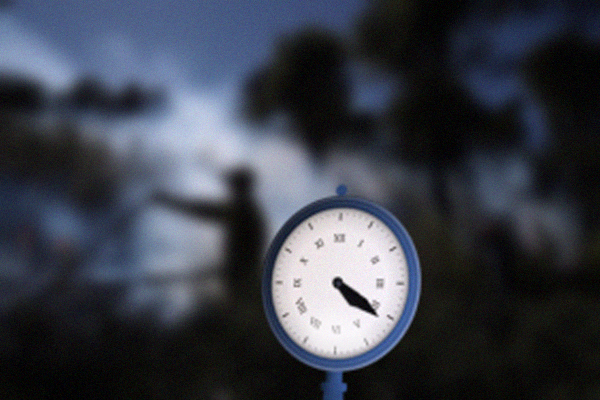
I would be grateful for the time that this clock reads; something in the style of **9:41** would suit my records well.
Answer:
**4:21**
